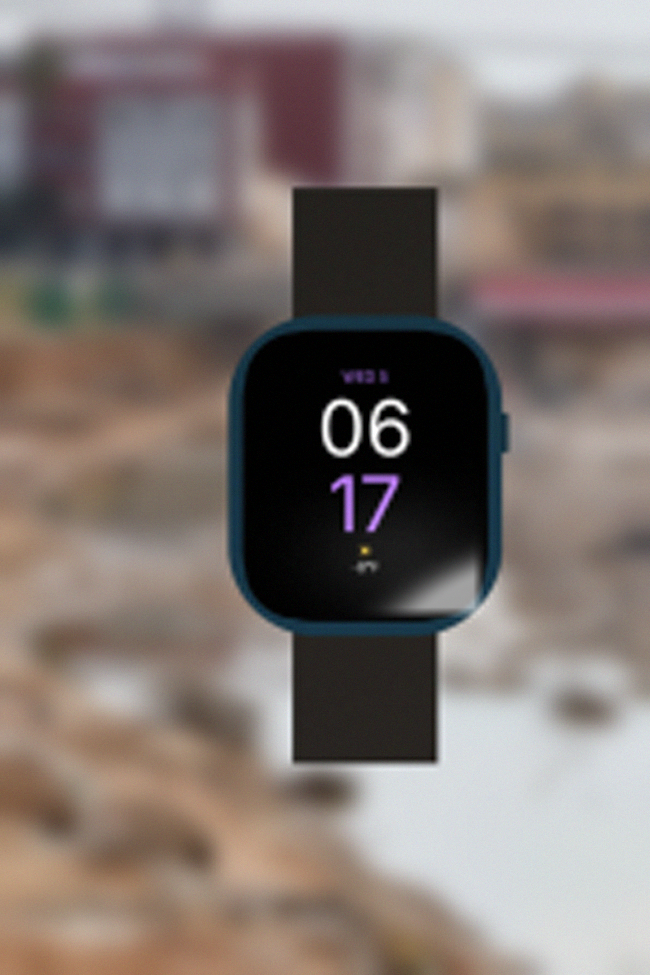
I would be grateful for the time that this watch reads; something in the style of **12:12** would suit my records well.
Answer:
**6:17**
